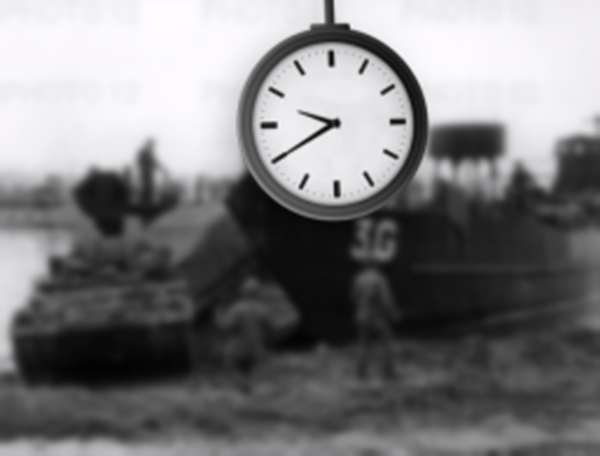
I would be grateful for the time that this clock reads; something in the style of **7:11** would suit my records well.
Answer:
**9:40**
